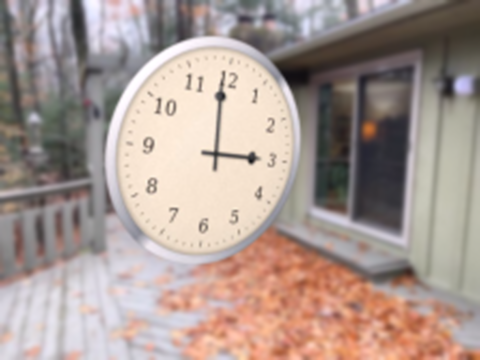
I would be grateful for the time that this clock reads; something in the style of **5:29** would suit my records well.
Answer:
**2:59**
